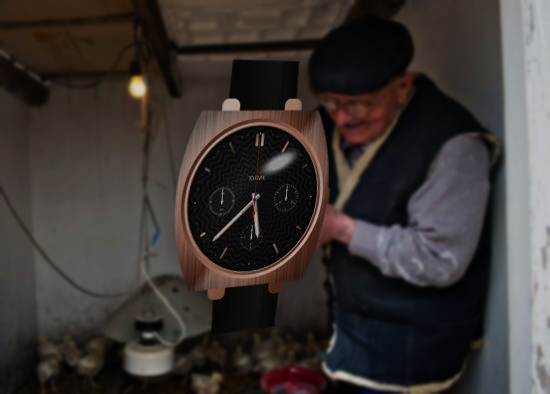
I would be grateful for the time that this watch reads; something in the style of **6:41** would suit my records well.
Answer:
**5:38**
